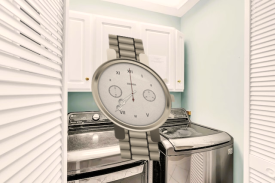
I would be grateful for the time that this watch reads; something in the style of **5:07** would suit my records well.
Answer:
**7:37**
